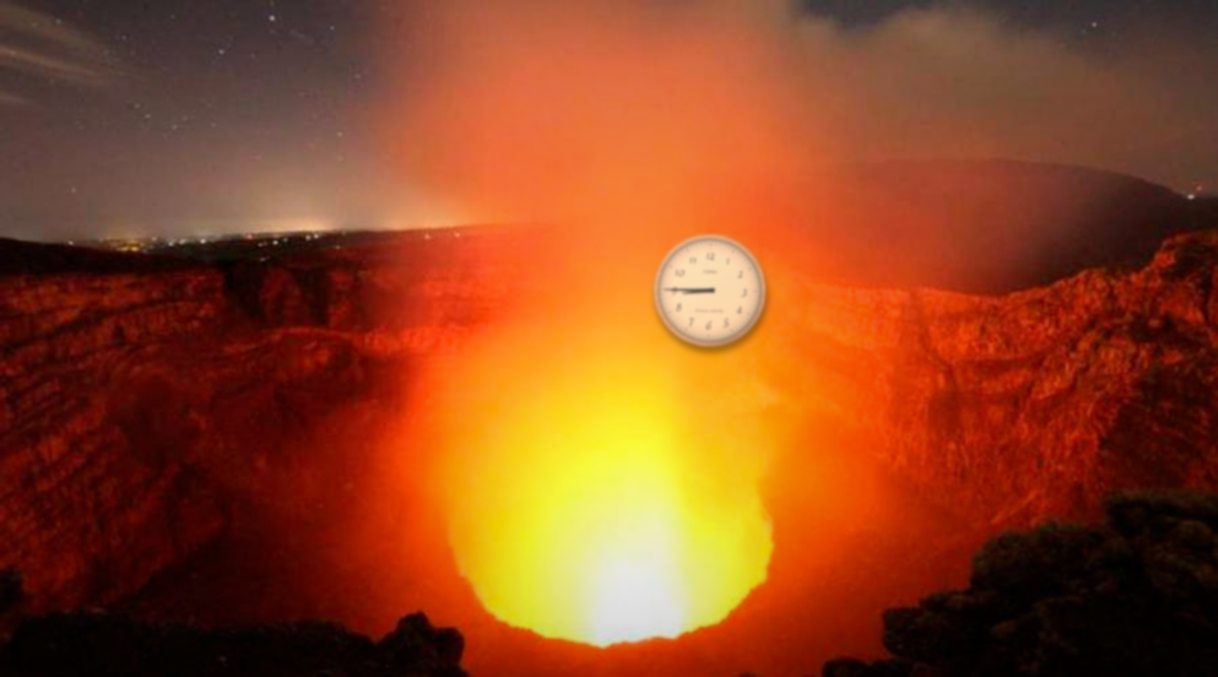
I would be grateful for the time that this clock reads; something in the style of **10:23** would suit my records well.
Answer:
**8:45**
